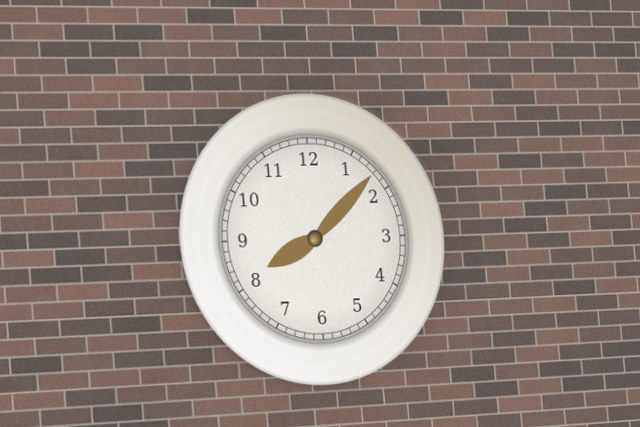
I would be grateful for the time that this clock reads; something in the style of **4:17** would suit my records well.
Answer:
**8:08**
